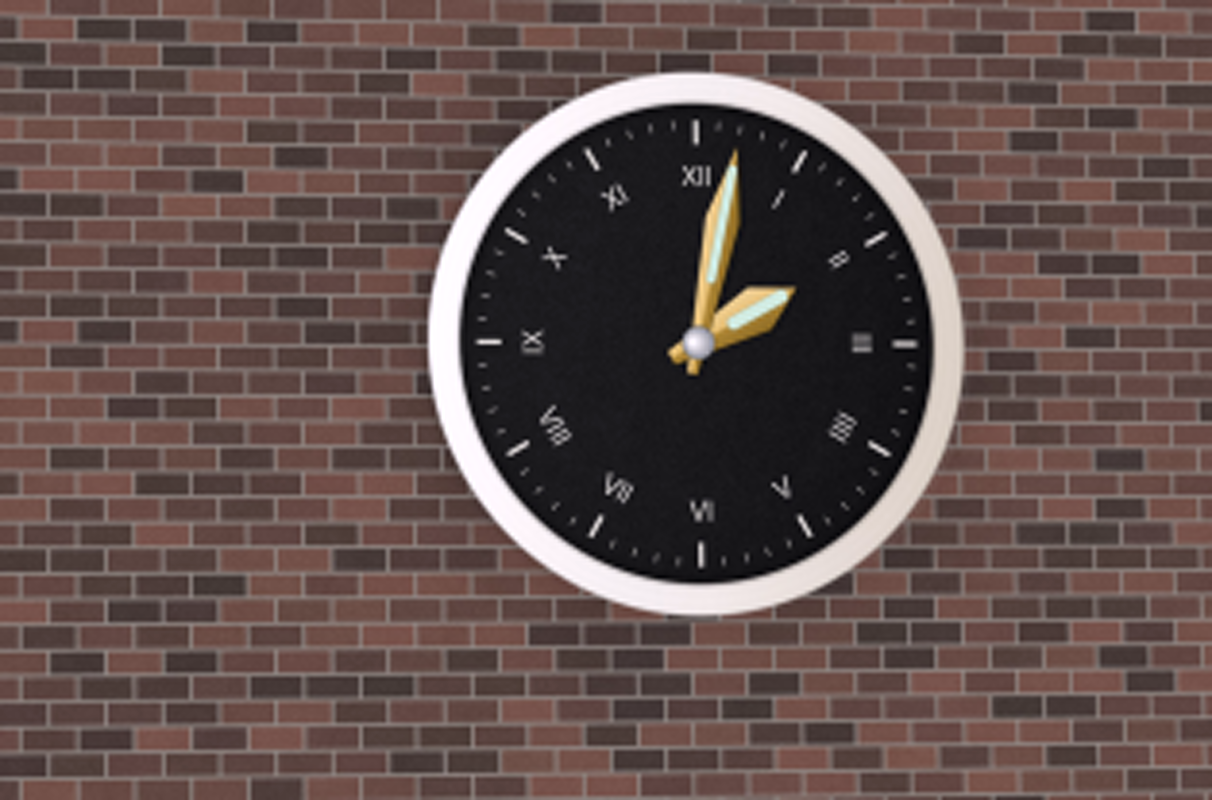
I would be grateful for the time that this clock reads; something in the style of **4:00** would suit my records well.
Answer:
**2:02**
